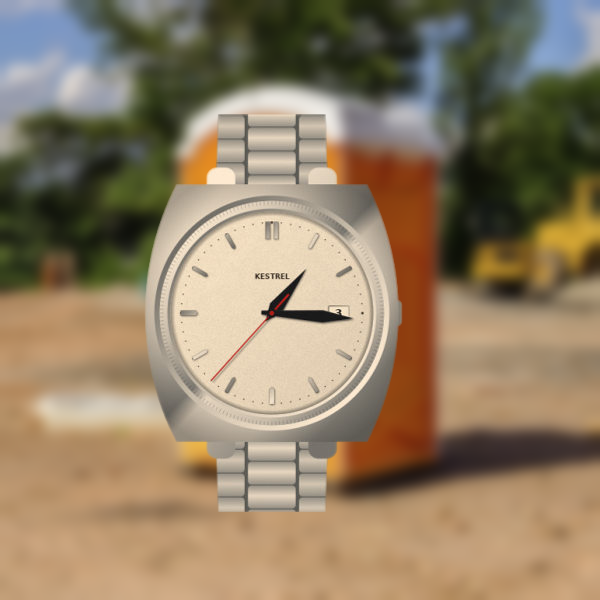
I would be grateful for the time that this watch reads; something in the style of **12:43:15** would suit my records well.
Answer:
**1:15:37**
